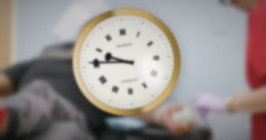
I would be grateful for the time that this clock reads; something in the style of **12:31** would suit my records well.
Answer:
**9:46**
